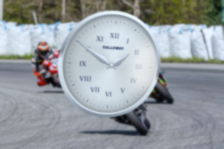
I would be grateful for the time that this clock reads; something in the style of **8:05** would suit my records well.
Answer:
**1:50**
